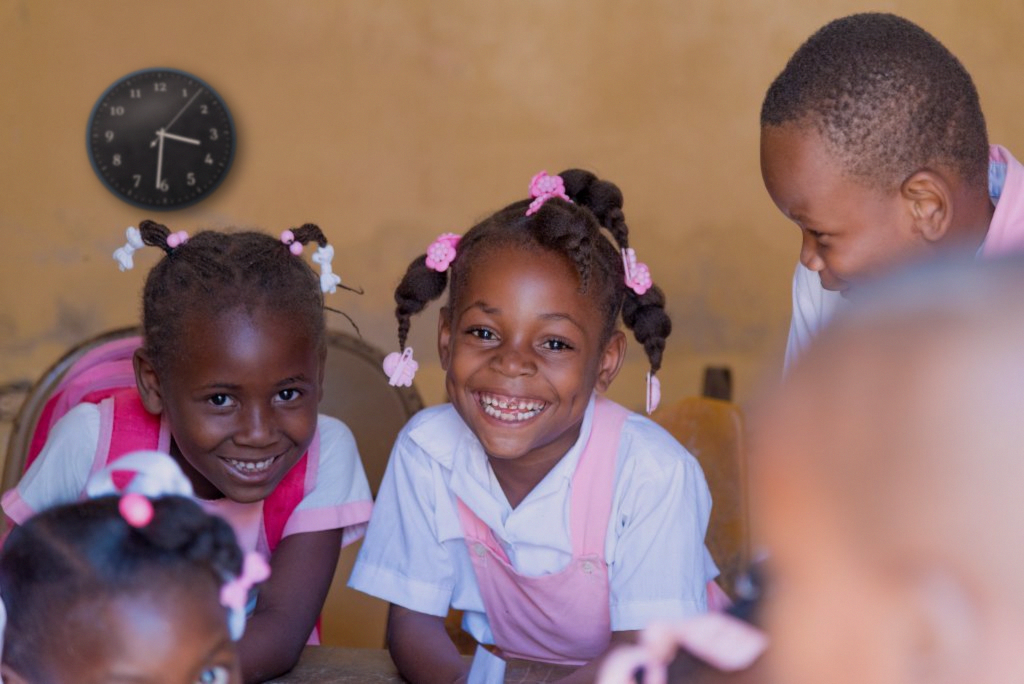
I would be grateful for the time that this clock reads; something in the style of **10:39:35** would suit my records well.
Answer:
**3:31:07**
